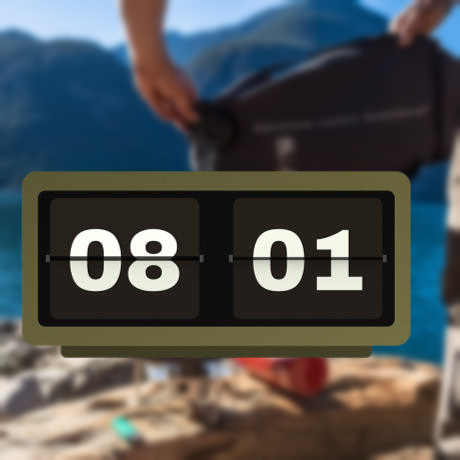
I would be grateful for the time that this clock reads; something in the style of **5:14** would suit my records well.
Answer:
**8:01**
